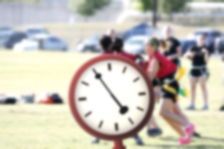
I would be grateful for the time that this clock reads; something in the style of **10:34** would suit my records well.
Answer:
**4:55**
